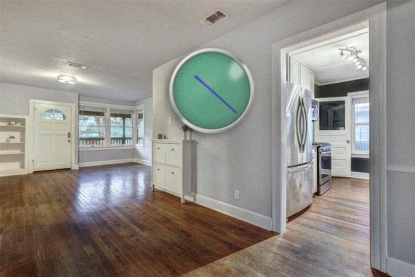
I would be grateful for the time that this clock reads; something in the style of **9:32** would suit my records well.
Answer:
**10:22**
